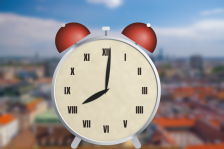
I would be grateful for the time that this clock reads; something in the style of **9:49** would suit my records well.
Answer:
**8:01**
